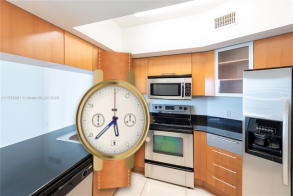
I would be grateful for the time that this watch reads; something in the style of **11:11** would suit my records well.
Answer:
**5:38**
